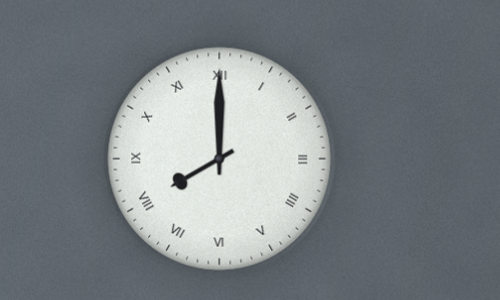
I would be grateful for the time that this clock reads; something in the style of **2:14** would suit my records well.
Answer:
**8:00**
